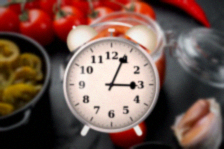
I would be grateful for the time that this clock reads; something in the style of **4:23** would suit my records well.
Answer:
**3:04**
